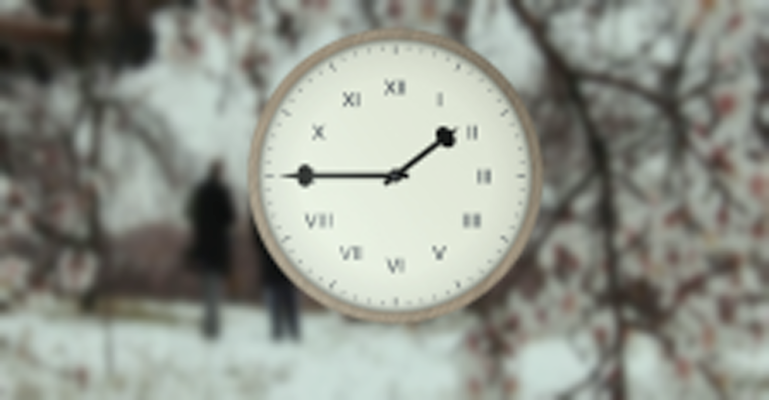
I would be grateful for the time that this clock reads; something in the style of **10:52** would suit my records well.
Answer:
**1:45**
